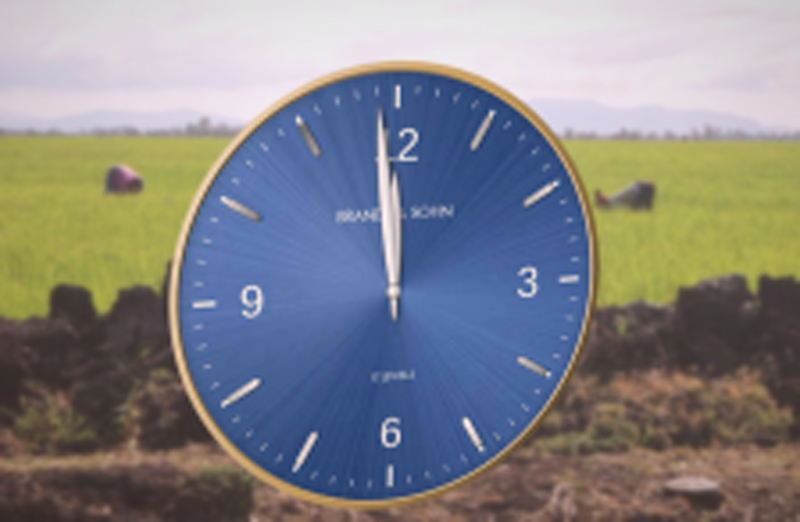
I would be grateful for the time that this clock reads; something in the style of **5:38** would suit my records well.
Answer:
**11:59**
